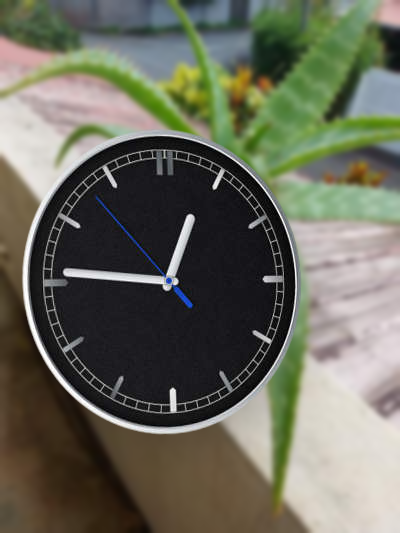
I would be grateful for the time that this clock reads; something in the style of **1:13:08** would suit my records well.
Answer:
**12:45:53**
